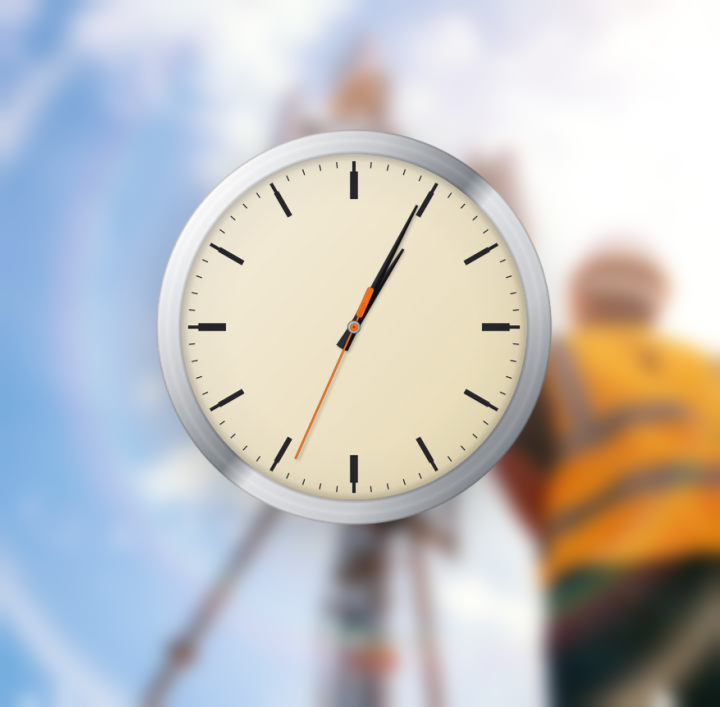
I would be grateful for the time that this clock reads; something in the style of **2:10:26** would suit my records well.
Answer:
**1:04:34**
